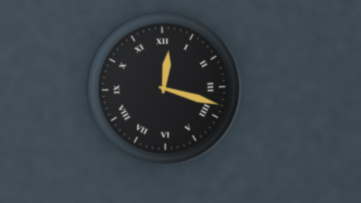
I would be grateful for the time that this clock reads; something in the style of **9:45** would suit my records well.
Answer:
**12:18**
